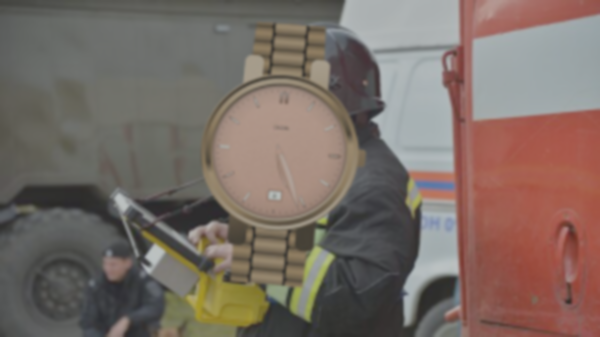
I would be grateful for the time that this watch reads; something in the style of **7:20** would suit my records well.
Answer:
**5:26**
